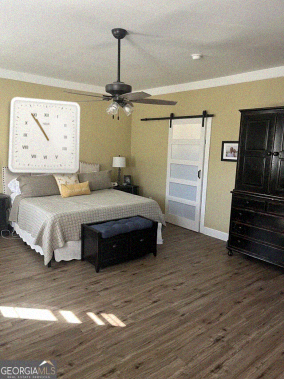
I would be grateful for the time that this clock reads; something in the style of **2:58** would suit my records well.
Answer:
**10:54**
